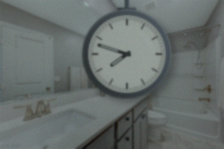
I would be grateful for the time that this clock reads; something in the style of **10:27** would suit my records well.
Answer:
**7:48**
